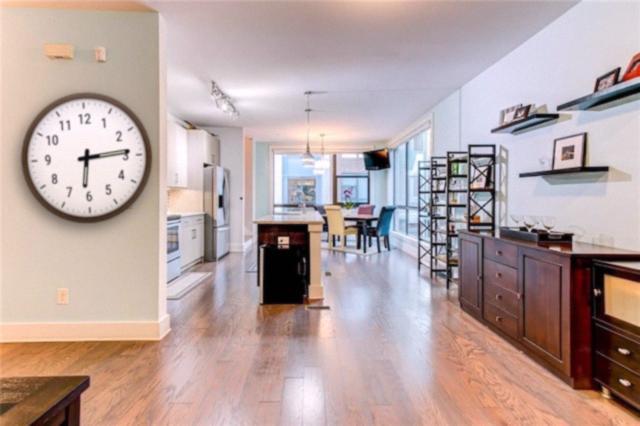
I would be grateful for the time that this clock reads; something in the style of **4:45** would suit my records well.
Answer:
**6:14**
